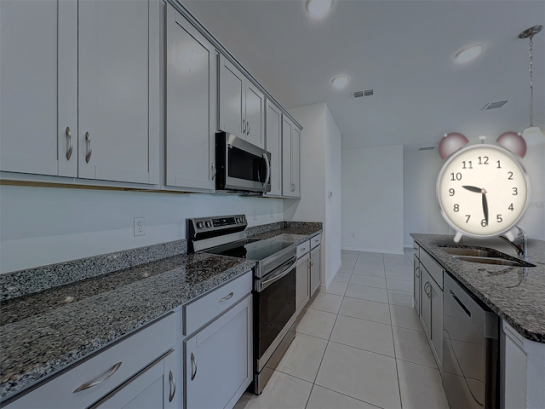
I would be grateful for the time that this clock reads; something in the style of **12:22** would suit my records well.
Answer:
**9:29**
